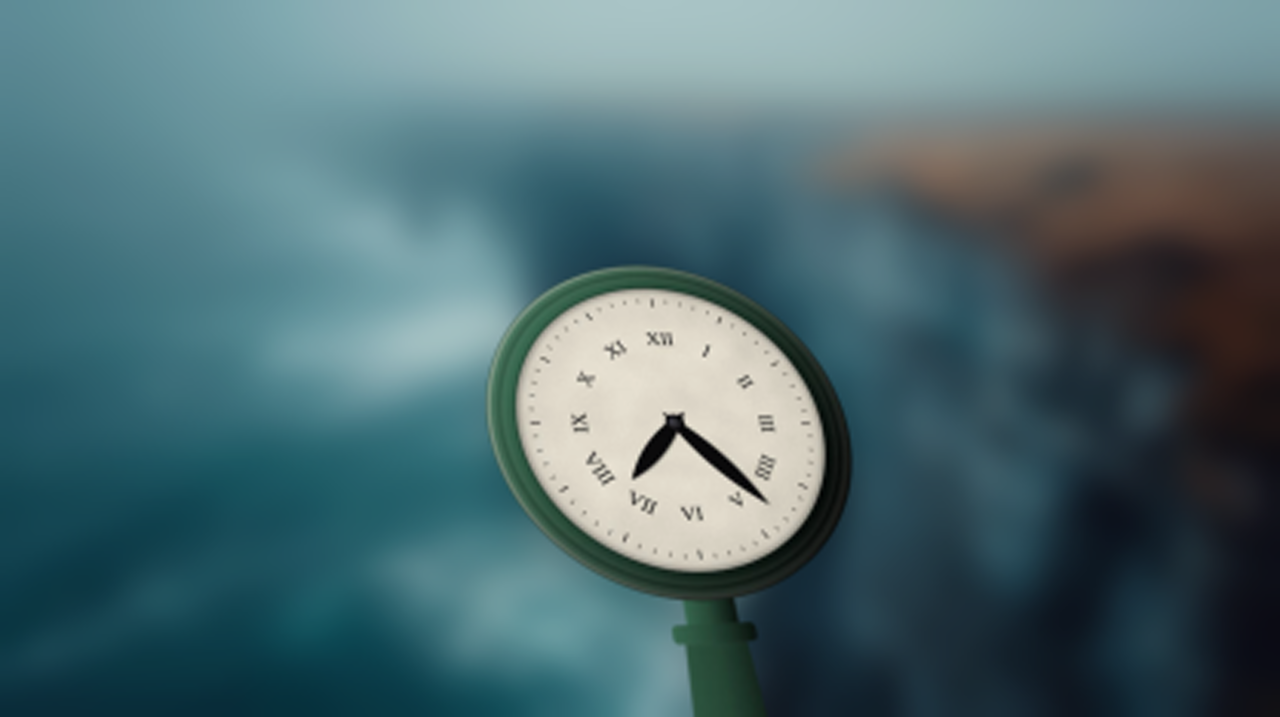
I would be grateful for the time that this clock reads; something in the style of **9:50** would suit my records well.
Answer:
**7:23**
